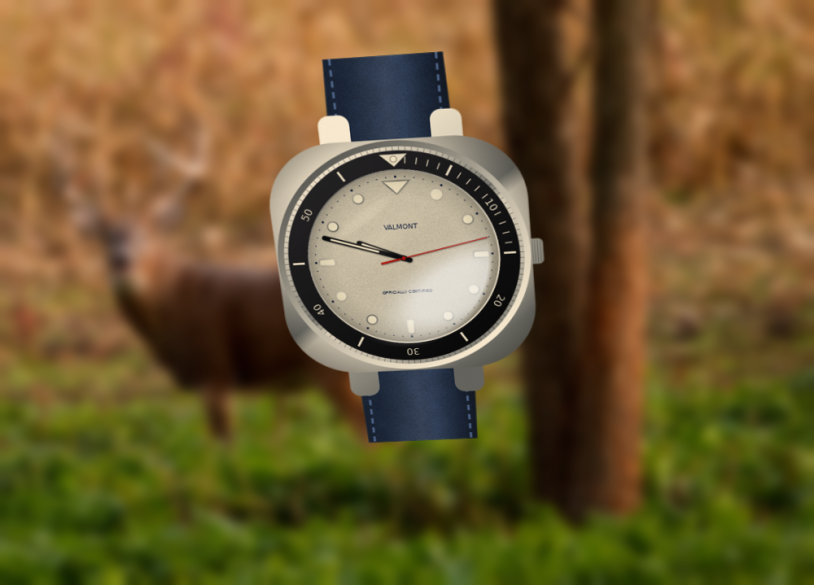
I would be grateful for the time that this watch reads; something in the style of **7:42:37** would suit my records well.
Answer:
**9:48:13**
